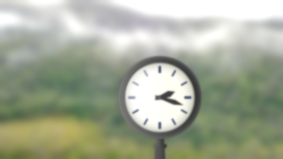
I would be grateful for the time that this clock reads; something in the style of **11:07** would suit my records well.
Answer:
**2:18**
